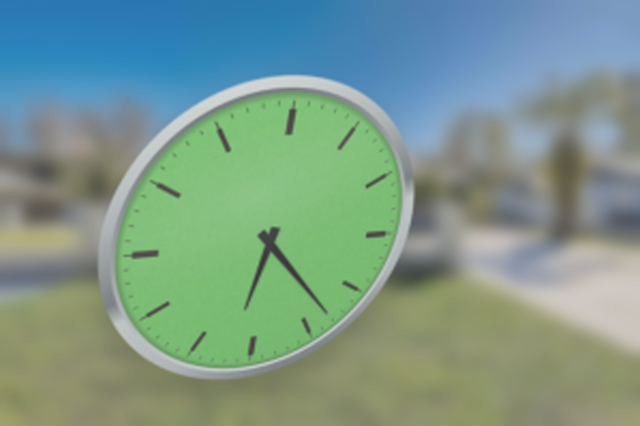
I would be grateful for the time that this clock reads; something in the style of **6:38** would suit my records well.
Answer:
**6:23**
